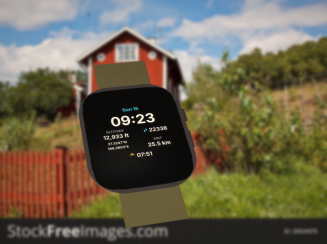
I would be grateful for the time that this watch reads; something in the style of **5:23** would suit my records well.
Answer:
**9:23**
